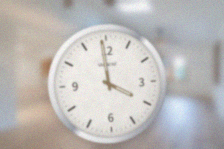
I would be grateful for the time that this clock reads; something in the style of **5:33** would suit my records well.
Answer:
**3:59**
